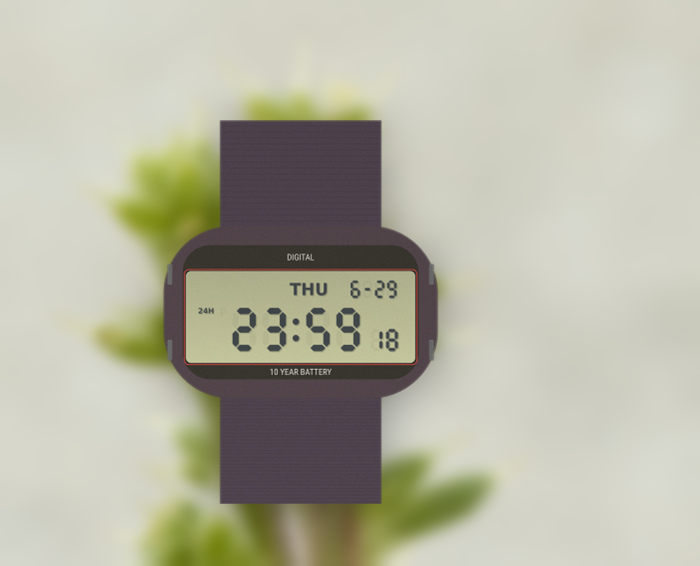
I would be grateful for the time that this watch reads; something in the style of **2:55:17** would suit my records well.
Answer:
**23:59:18**
